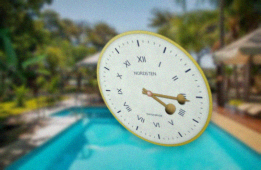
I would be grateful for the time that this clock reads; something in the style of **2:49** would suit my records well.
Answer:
**4:16**
